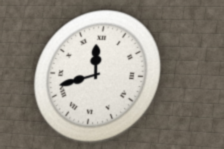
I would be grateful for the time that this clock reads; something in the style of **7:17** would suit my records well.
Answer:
**11:42**
